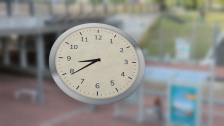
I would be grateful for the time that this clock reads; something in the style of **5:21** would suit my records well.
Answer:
**8:39**
